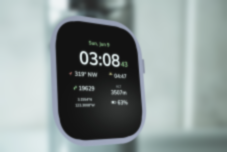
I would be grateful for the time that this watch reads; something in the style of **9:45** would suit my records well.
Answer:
**3:08**
